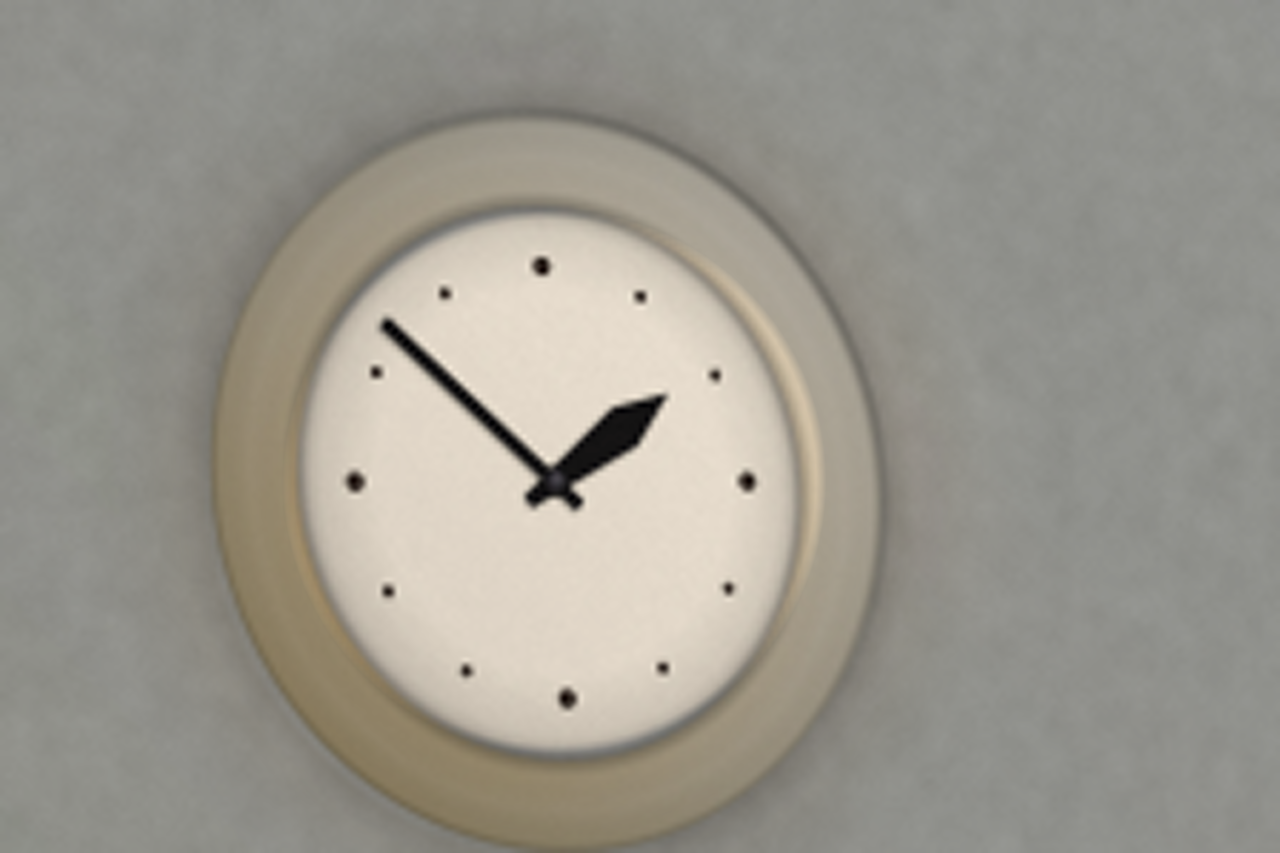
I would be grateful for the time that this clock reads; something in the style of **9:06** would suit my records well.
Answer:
**1:52**
